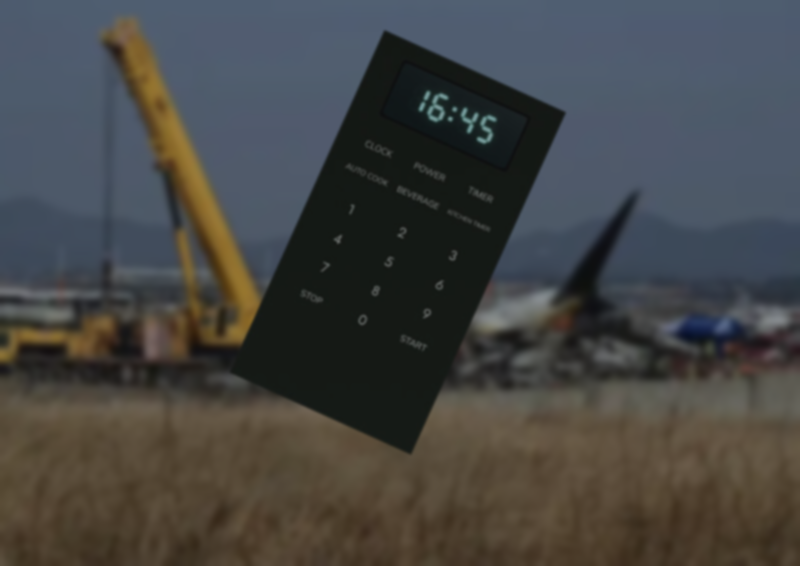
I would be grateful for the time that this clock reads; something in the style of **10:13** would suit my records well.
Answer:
**16:45**
